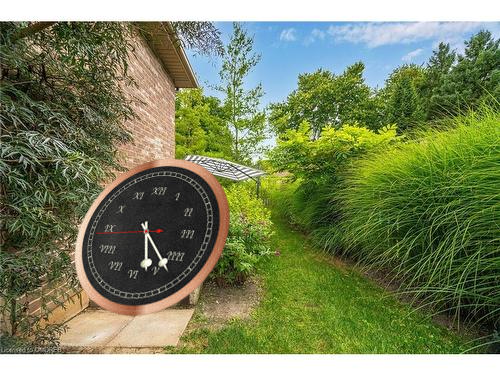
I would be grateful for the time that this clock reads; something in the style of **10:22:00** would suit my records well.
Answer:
**5:22:44**
